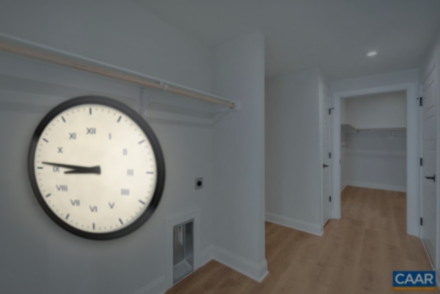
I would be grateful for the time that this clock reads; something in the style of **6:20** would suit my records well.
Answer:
**8:46**
